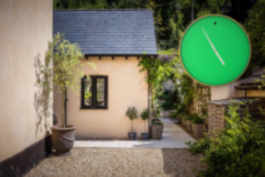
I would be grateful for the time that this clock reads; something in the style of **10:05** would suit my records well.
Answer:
**4:55**
